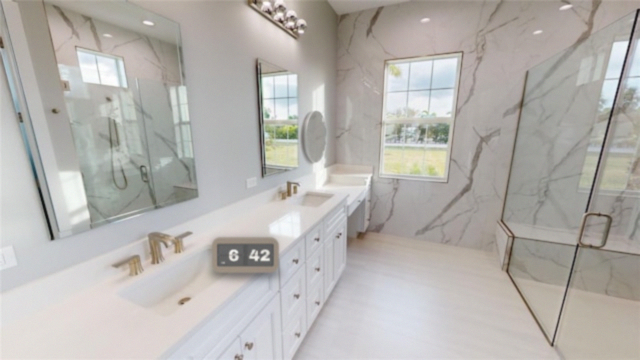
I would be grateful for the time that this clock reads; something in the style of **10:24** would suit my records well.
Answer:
**6:42**
